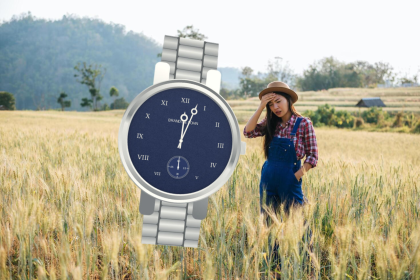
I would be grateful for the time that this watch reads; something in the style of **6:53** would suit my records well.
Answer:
**12:03**
